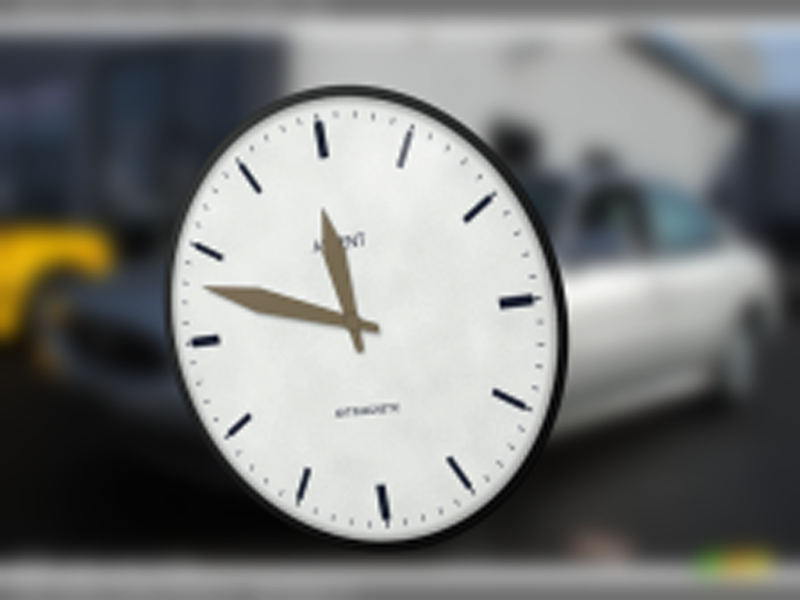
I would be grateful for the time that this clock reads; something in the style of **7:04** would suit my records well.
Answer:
**11:48**
